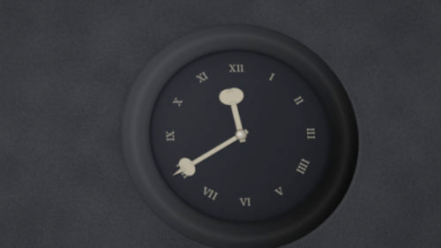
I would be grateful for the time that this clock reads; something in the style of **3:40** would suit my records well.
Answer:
**11:40**
